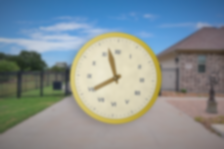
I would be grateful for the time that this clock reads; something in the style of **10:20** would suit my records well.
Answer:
**7:57**
